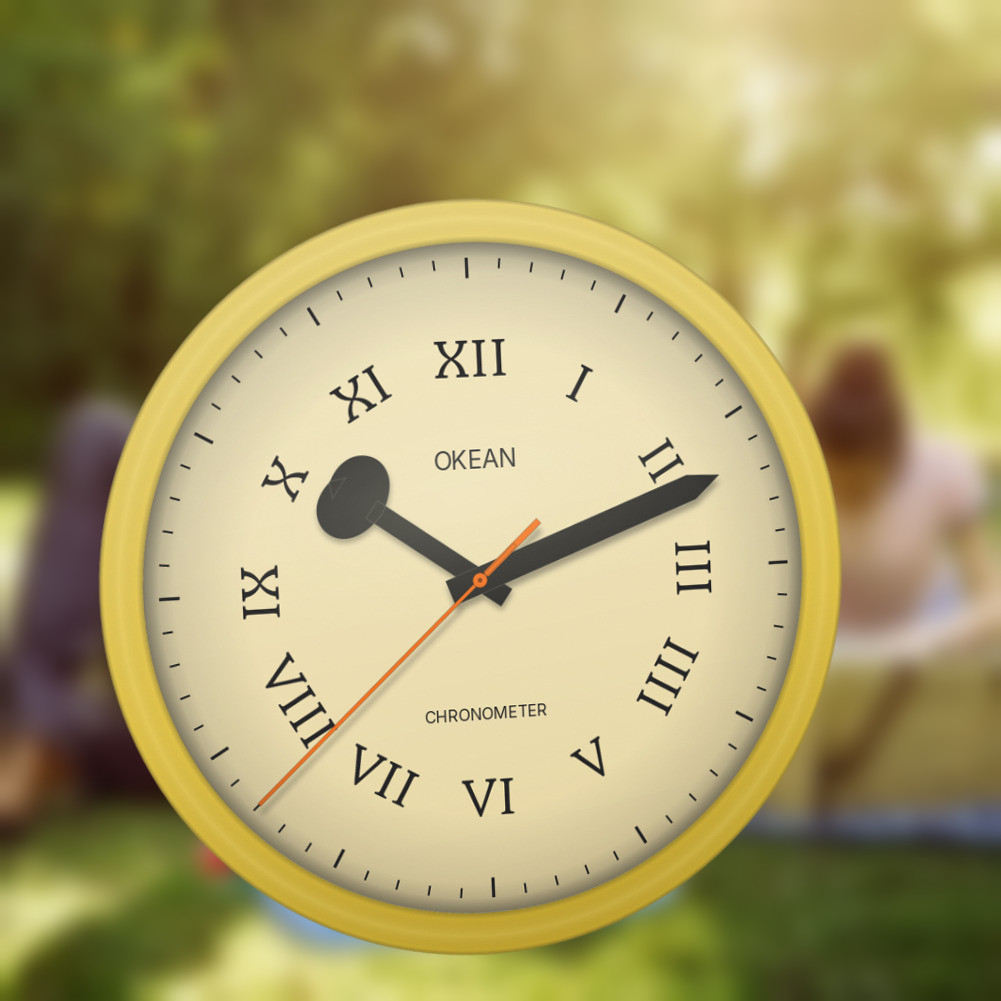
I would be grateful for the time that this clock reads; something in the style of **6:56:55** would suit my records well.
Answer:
**10:11:38**
